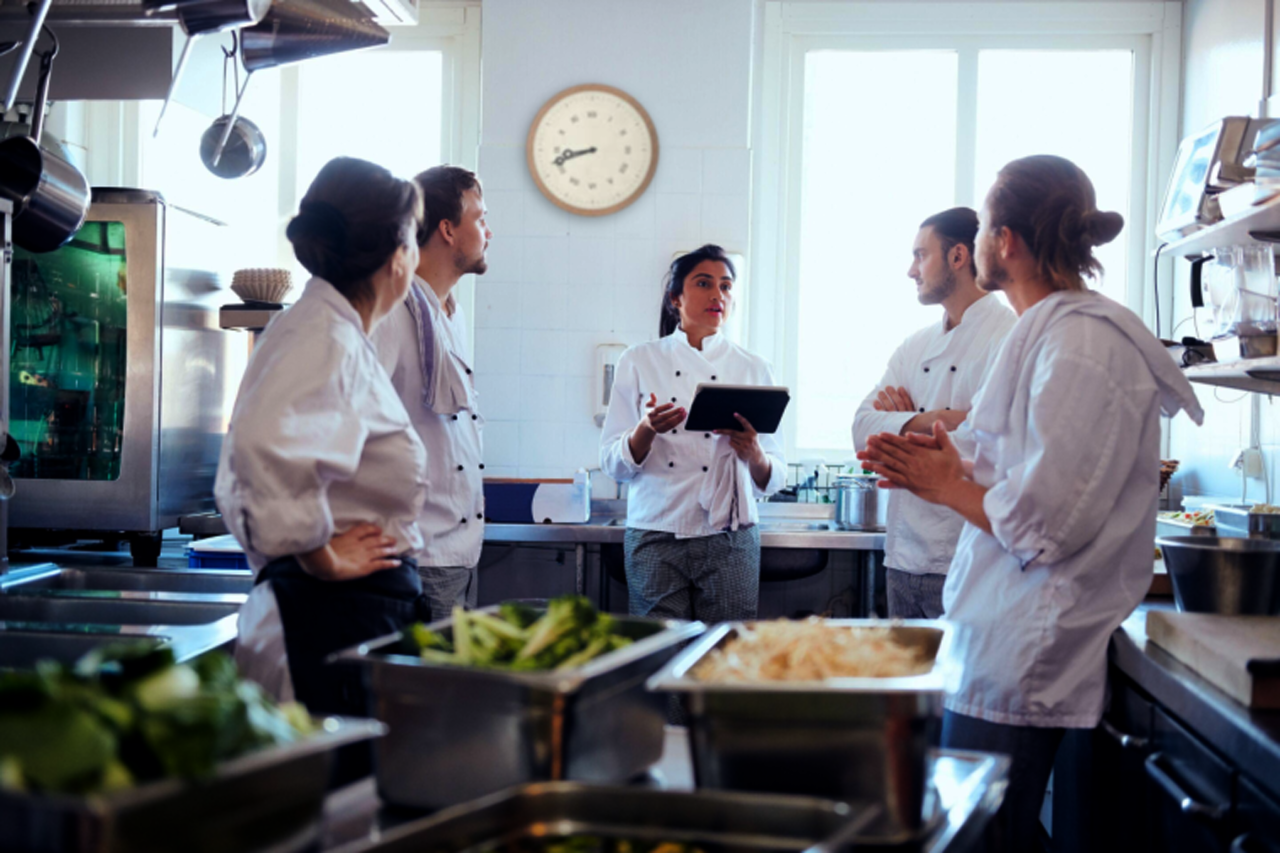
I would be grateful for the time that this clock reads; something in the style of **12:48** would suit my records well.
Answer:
**8:42**
